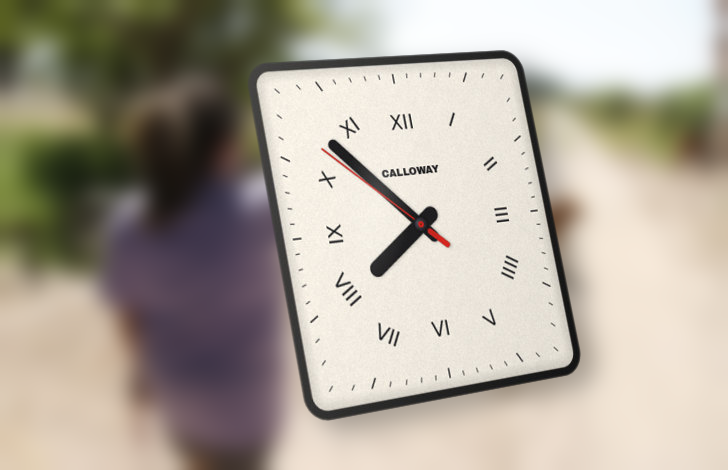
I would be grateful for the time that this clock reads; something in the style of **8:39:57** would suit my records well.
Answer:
**7:52:52**
